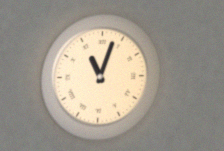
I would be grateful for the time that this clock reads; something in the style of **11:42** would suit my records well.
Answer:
**11:03**
